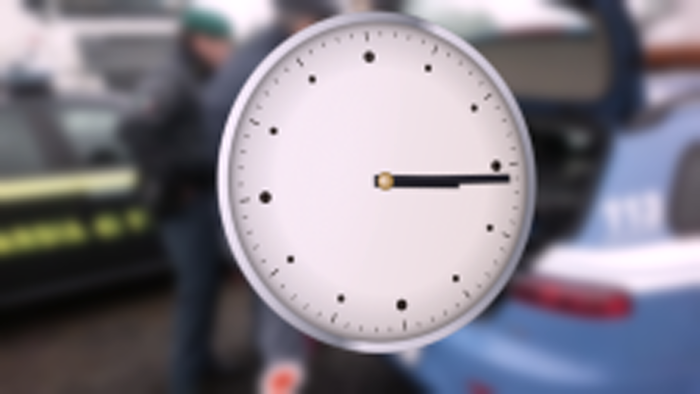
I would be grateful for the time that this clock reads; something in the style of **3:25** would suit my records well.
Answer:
**3:16**
